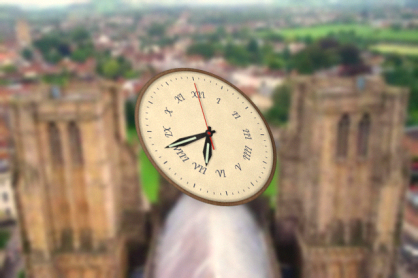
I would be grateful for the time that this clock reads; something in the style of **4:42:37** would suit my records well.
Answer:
**6:42:00**
